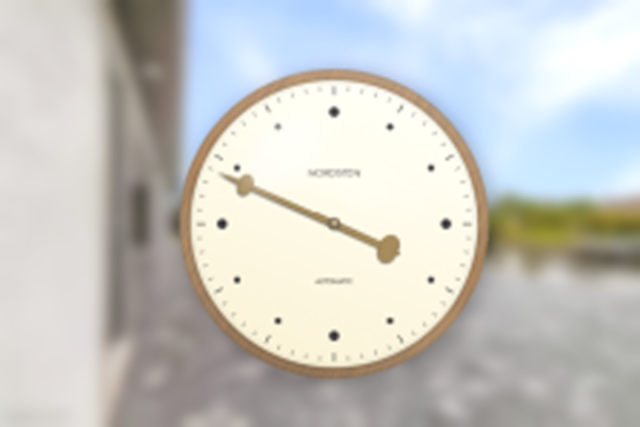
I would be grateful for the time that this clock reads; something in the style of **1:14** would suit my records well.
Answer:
**3:49**
